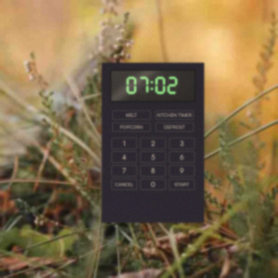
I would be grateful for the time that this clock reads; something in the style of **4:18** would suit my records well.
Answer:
**7:02**
